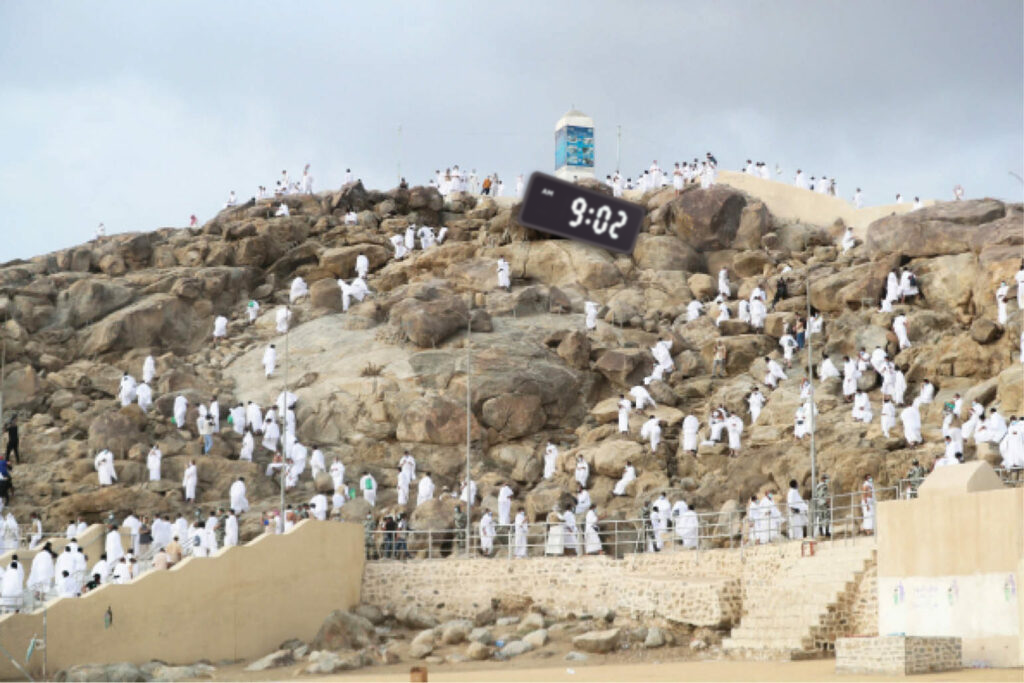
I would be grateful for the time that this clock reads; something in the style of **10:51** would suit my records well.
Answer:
**9:02**
